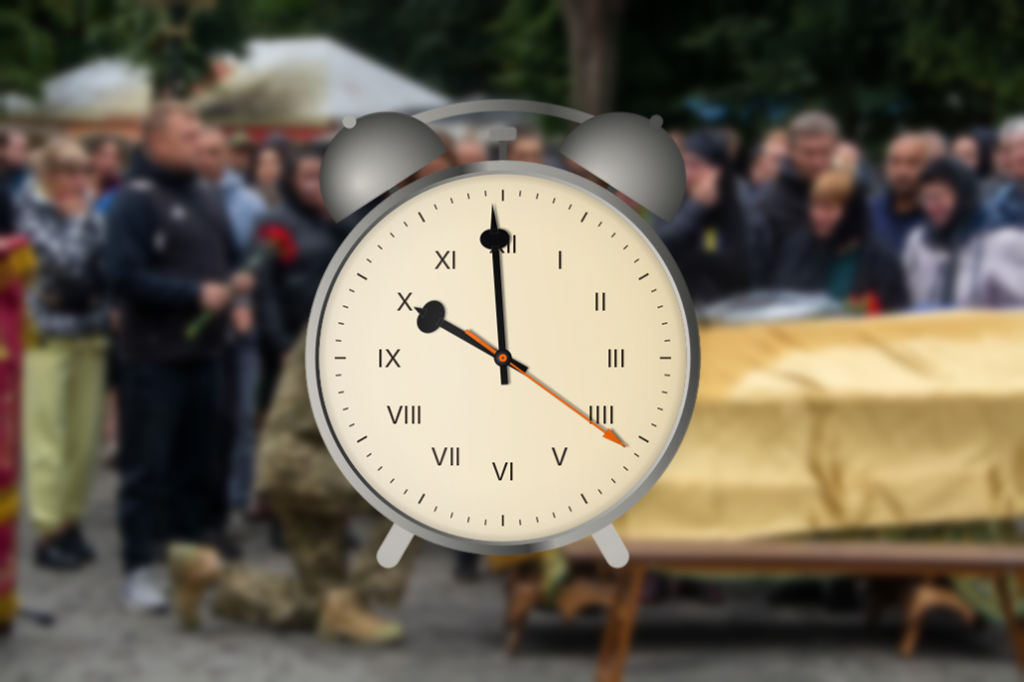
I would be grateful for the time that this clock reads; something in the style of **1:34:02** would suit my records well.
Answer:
**9:59:21**
